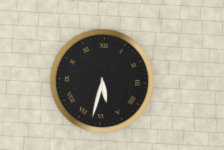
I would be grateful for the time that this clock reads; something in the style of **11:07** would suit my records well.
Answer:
**5:32**
